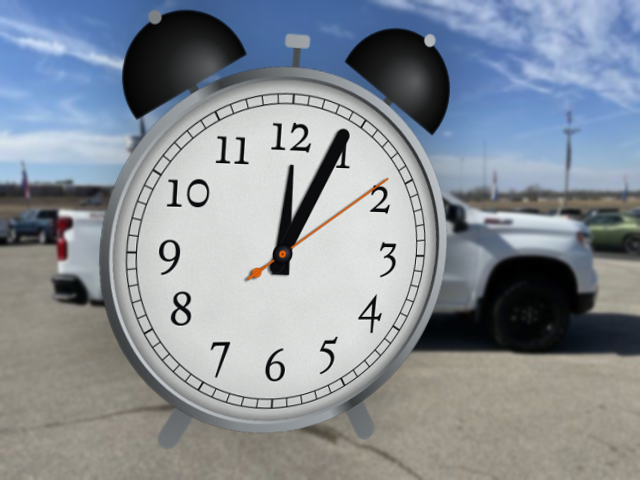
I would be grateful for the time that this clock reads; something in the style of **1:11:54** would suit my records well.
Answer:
**12:04:09**
